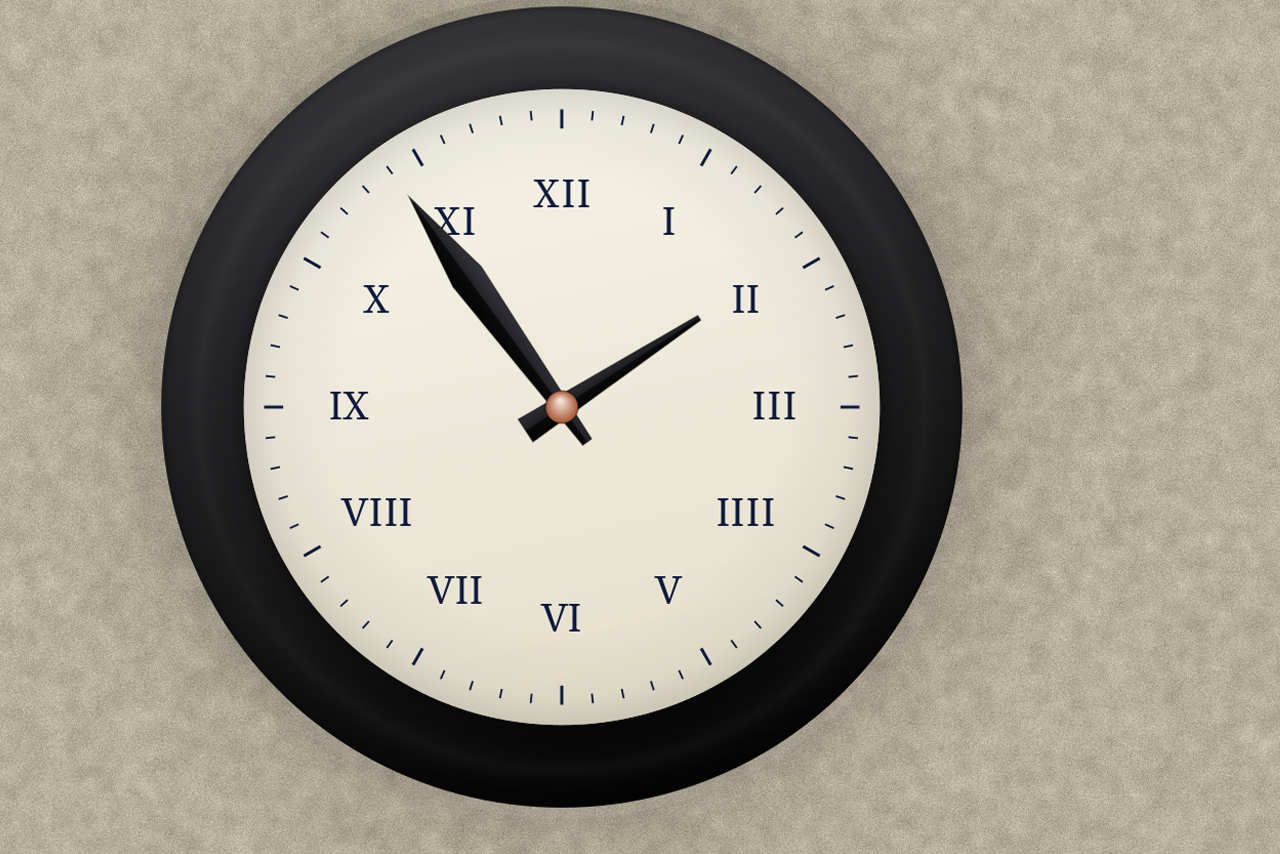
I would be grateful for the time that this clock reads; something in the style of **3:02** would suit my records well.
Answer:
**1:54**
